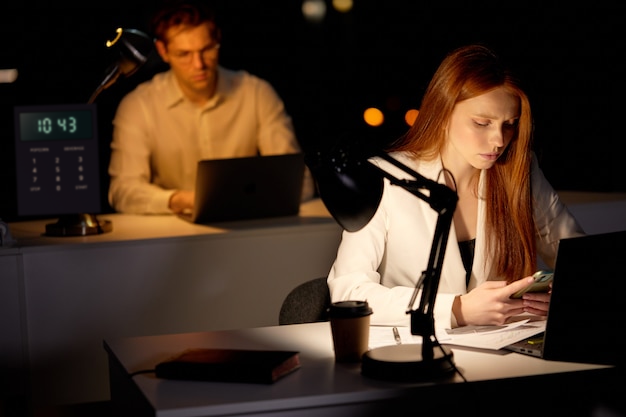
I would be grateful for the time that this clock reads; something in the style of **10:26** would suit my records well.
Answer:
**10:43**
